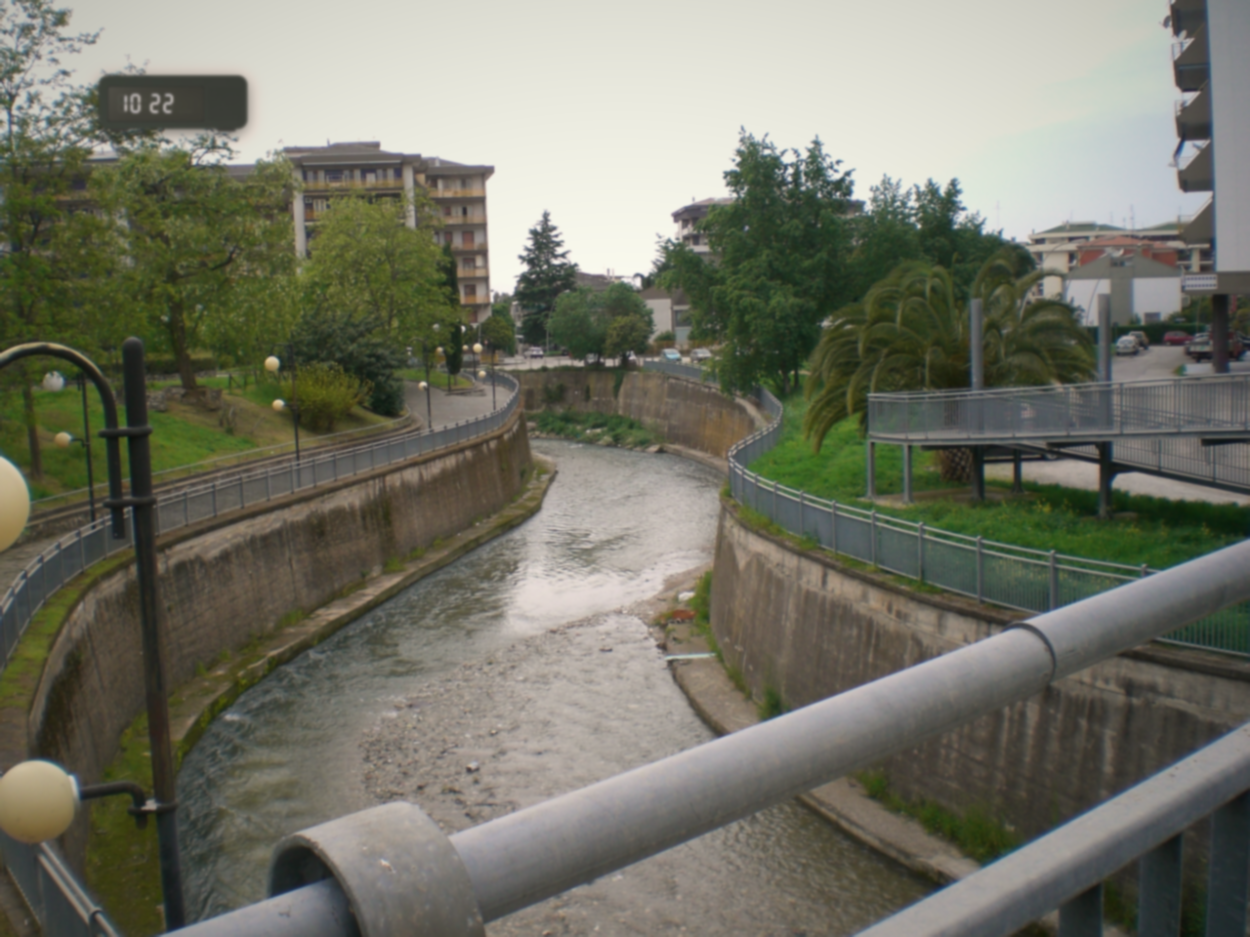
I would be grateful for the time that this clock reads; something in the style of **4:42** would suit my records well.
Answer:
**10:22**
